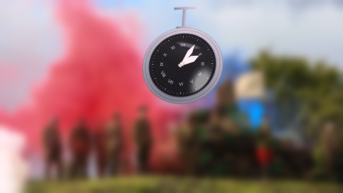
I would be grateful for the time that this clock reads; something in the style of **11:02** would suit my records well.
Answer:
**2:05**
